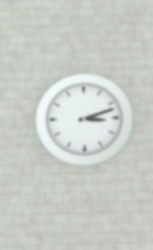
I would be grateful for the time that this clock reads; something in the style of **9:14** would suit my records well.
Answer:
**3:12**
